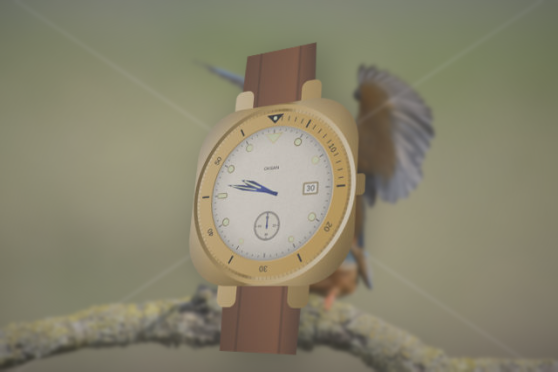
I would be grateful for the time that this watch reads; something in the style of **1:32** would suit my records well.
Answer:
**9:47**
